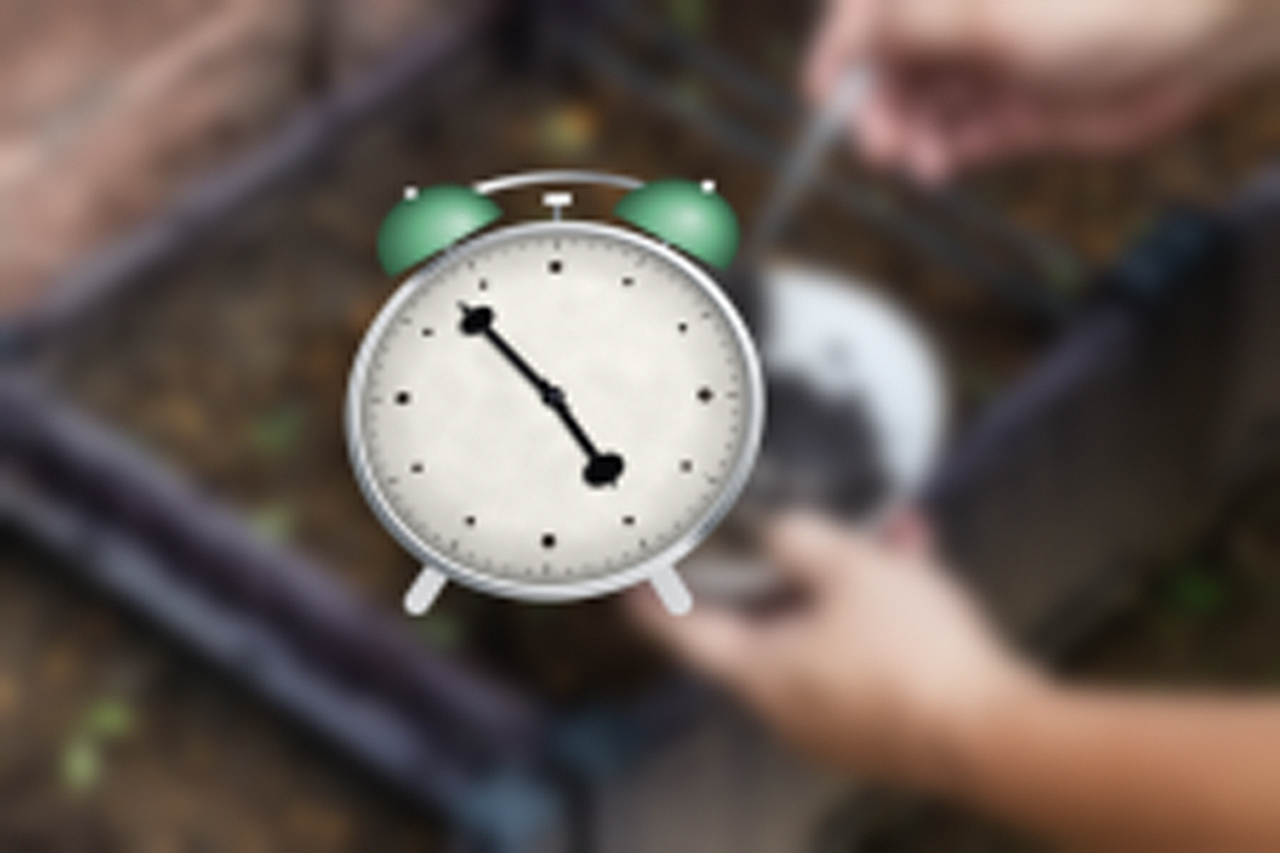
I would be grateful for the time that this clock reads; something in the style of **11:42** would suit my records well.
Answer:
**4:53**
